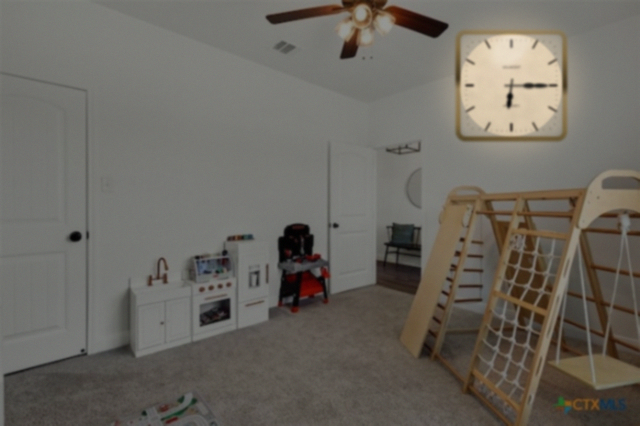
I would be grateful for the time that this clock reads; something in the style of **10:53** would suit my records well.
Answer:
**6:15**
